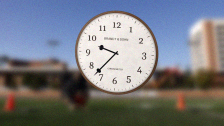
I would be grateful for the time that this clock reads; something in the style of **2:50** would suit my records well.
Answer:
**9:37**
